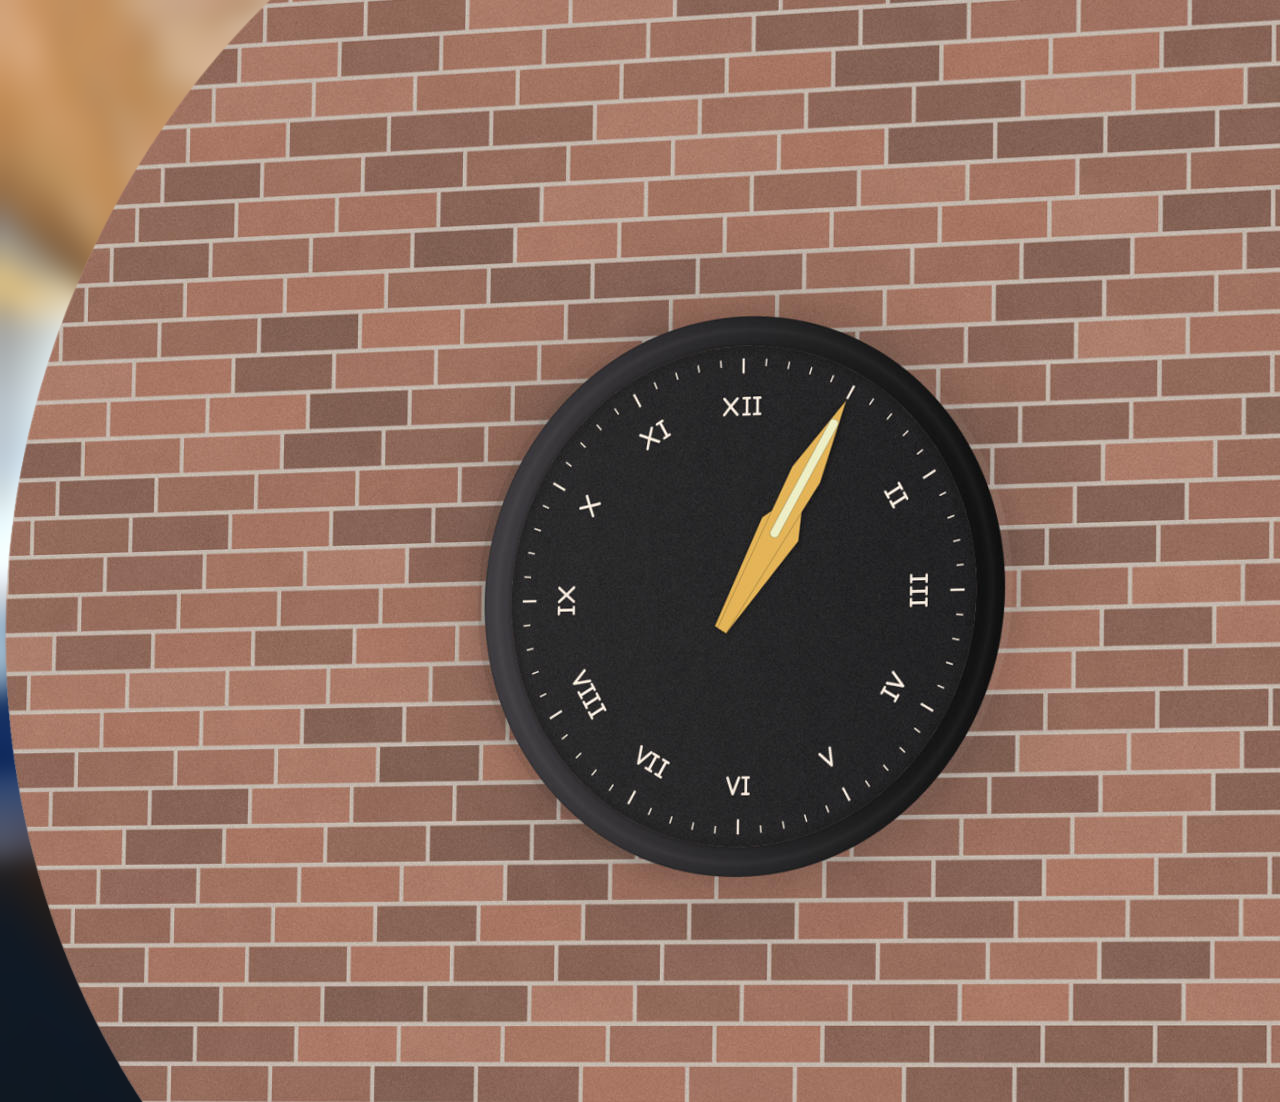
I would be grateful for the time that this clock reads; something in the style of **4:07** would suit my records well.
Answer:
**1:05**
